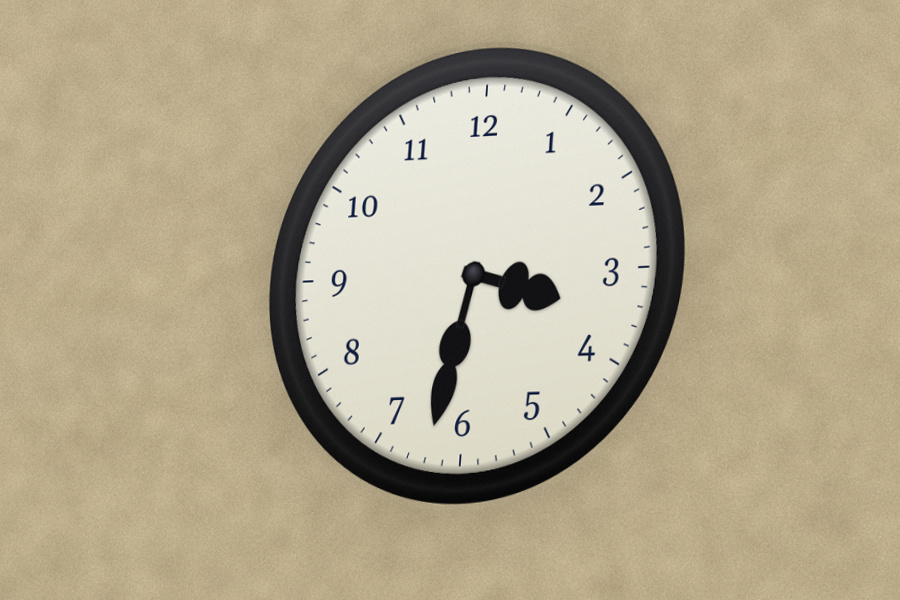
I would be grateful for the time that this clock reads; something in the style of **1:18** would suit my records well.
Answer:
**3:32**
